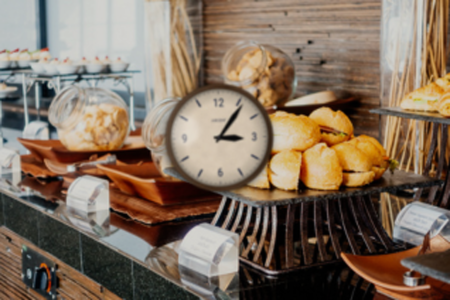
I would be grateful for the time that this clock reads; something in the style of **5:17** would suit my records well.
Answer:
**3:06**
